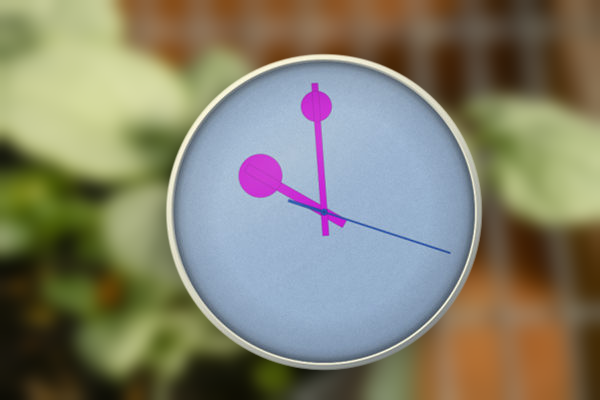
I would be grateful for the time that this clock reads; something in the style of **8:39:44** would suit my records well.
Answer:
**9:59:18**
